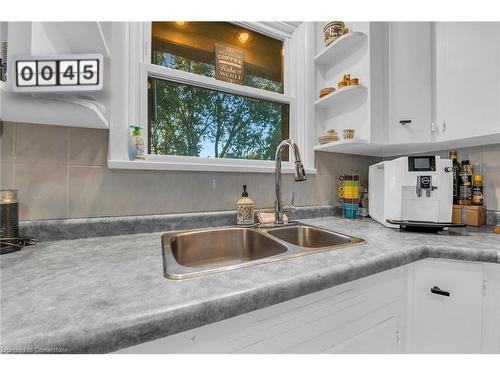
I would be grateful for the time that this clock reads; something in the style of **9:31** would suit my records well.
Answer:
**0:45**
